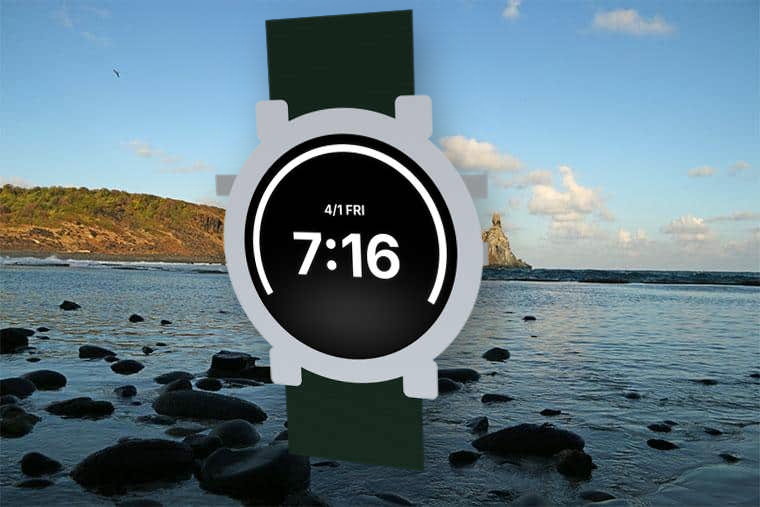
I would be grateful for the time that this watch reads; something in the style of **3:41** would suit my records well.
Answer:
**7:16**
